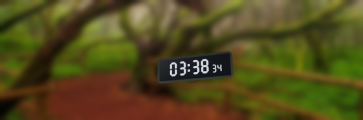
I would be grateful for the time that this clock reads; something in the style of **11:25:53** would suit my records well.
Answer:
**3:38:34**
